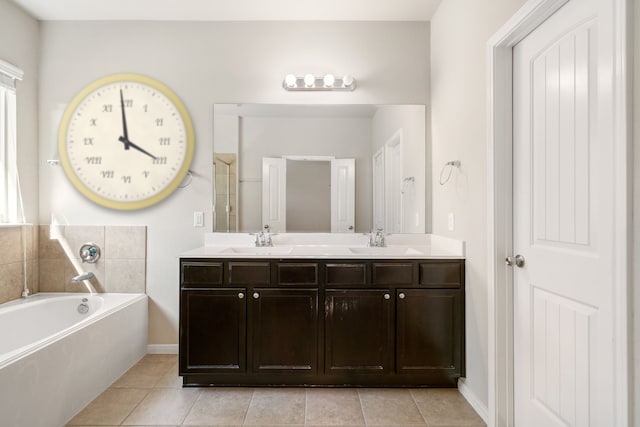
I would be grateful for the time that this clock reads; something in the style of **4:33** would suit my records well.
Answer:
**3:59**
